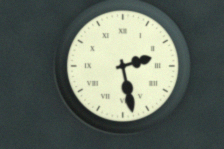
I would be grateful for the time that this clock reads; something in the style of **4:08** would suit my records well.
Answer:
**2:28**
